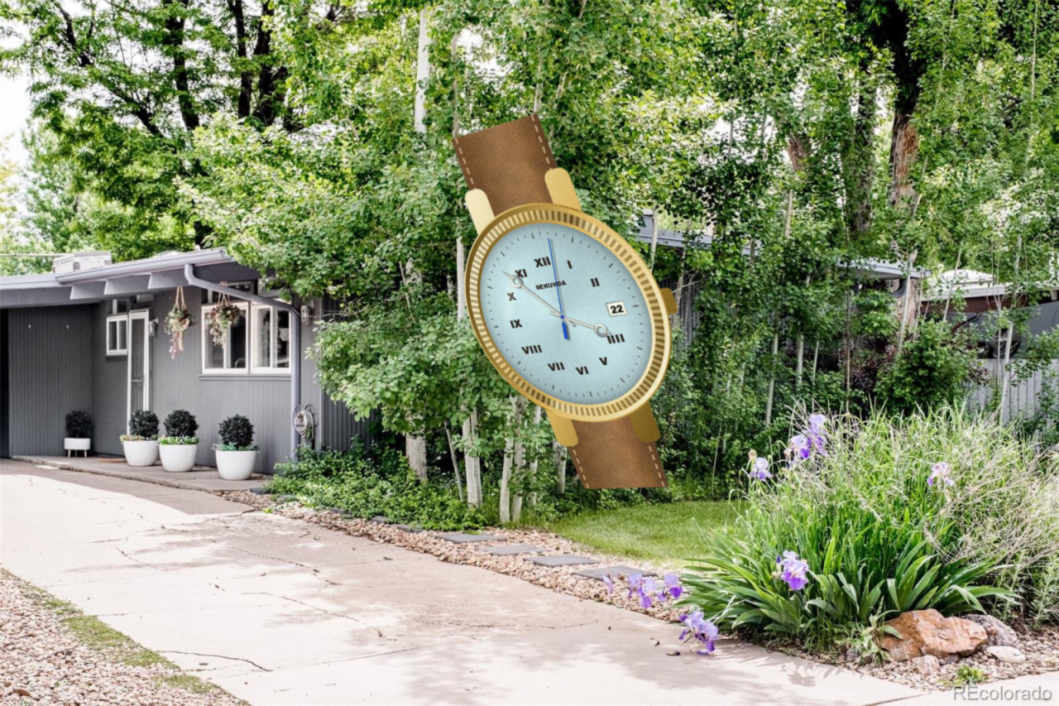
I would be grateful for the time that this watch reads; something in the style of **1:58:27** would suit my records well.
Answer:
**3:53:02**
